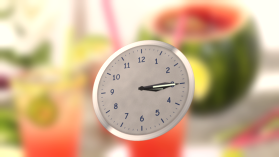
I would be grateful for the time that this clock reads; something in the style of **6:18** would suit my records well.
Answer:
**3:15**
